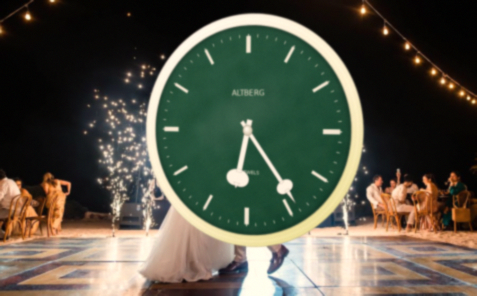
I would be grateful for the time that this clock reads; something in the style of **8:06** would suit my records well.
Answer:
**6:24**
